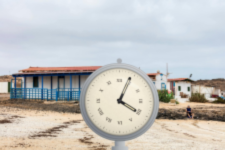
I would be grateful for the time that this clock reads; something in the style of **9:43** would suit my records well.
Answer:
**4:04**
